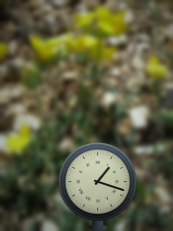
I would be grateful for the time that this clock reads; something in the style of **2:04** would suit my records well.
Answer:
**1:18**
